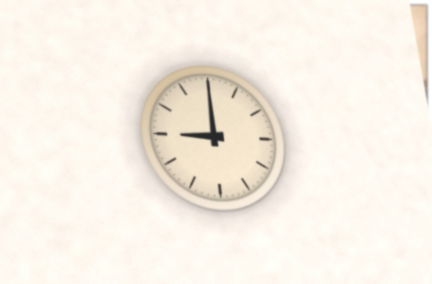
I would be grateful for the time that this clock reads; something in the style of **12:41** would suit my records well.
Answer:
**9:00**
